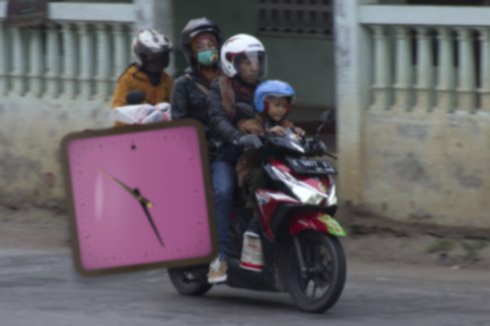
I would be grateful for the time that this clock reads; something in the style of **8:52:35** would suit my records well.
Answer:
**10:26:52**
